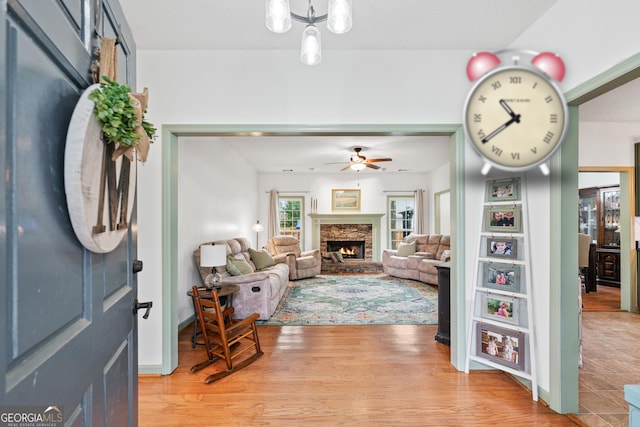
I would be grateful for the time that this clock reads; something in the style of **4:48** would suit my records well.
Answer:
**10:39**
